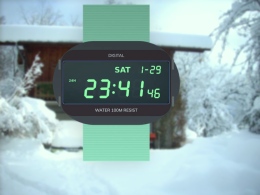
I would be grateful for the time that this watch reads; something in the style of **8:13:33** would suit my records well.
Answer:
**23:41:46**
